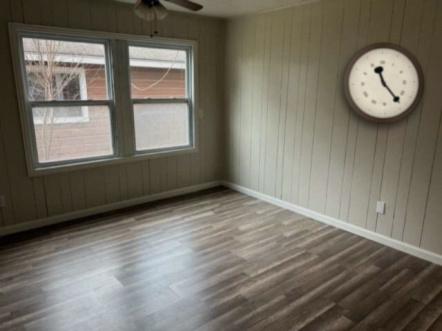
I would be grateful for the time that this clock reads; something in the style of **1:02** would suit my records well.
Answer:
**11:24**
